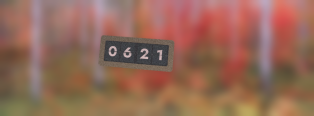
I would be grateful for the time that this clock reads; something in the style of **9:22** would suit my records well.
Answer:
**6:21**
